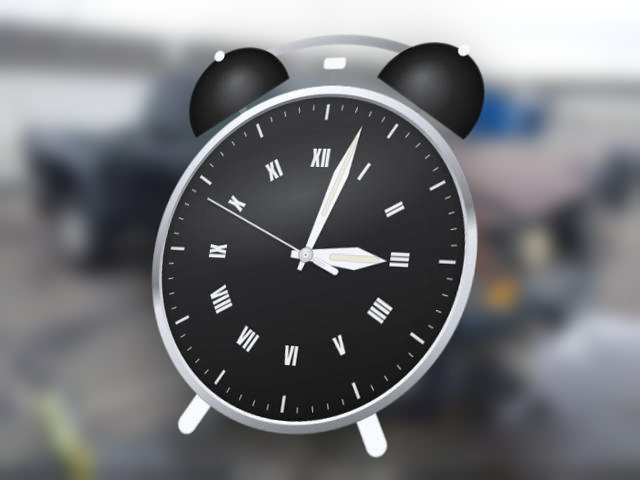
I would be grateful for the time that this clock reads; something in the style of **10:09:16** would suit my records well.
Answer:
**3:02:49**
